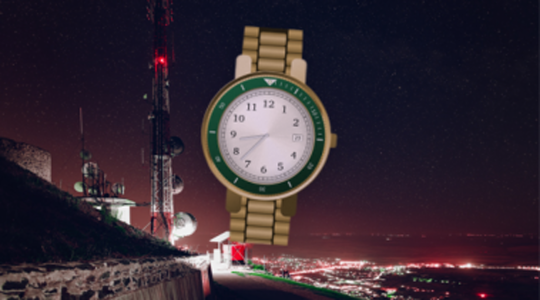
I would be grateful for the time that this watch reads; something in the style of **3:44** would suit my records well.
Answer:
**8:37**
